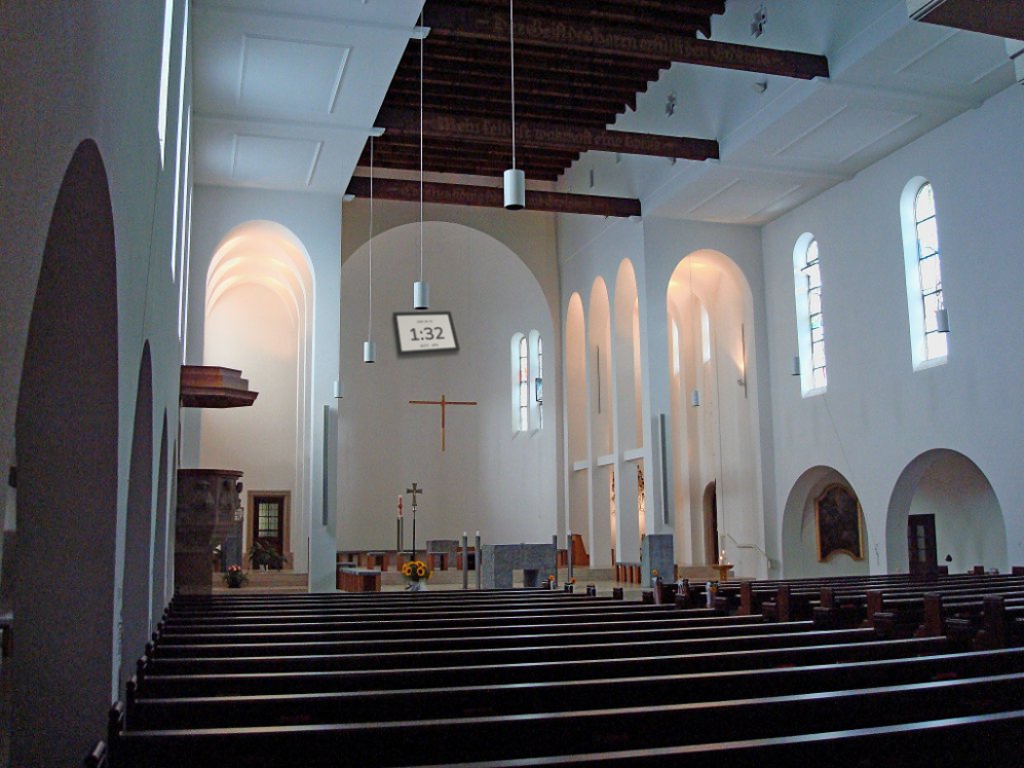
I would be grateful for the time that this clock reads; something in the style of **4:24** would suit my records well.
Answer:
**1:32**
